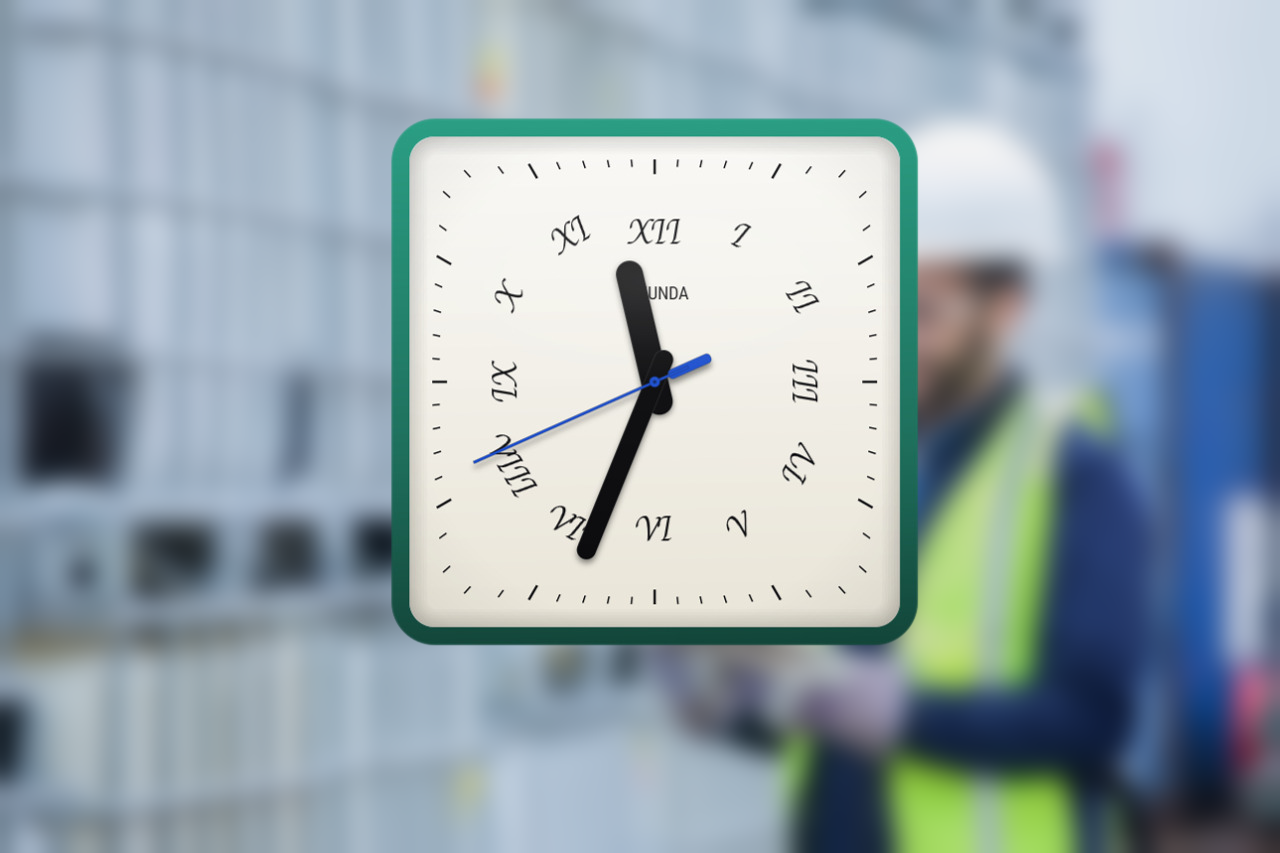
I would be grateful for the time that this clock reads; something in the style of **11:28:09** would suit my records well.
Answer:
**11:33:41**
